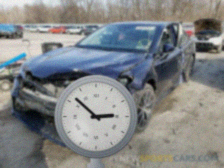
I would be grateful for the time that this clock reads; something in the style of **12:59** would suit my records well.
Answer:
**2:52**
